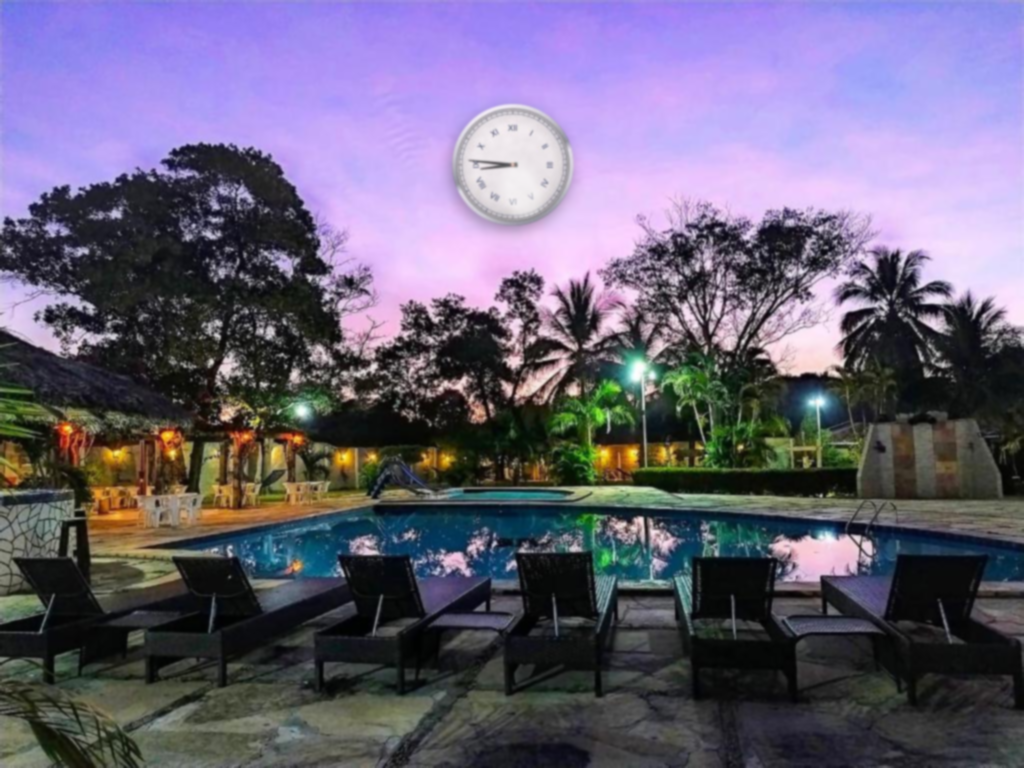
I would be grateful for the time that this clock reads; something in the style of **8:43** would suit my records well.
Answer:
**8:46**
